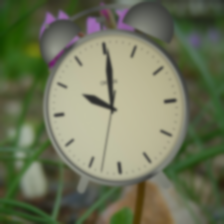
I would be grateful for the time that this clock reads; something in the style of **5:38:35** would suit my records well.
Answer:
**10:00:33**
